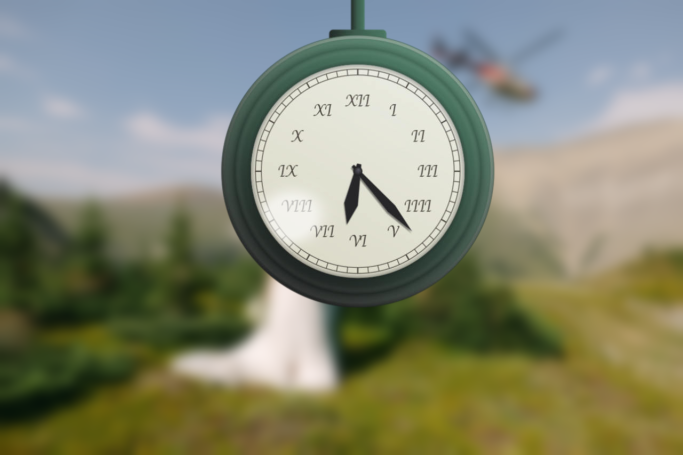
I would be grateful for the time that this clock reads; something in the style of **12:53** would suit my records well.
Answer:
**6:23**
